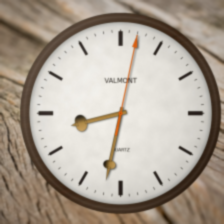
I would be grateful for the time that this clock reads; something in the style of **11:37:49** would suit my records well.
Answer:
**8:32:02**
